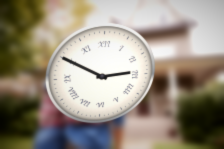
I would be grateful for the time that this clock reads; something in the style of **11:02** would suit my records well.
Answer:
**2:50**
